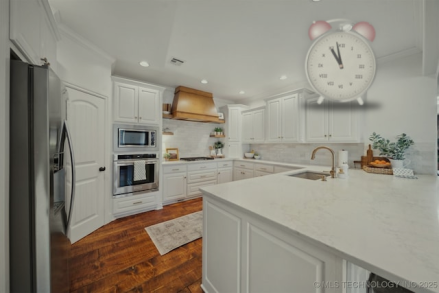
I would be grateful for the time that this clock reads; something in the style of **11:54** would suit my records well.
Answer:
**10:58**
